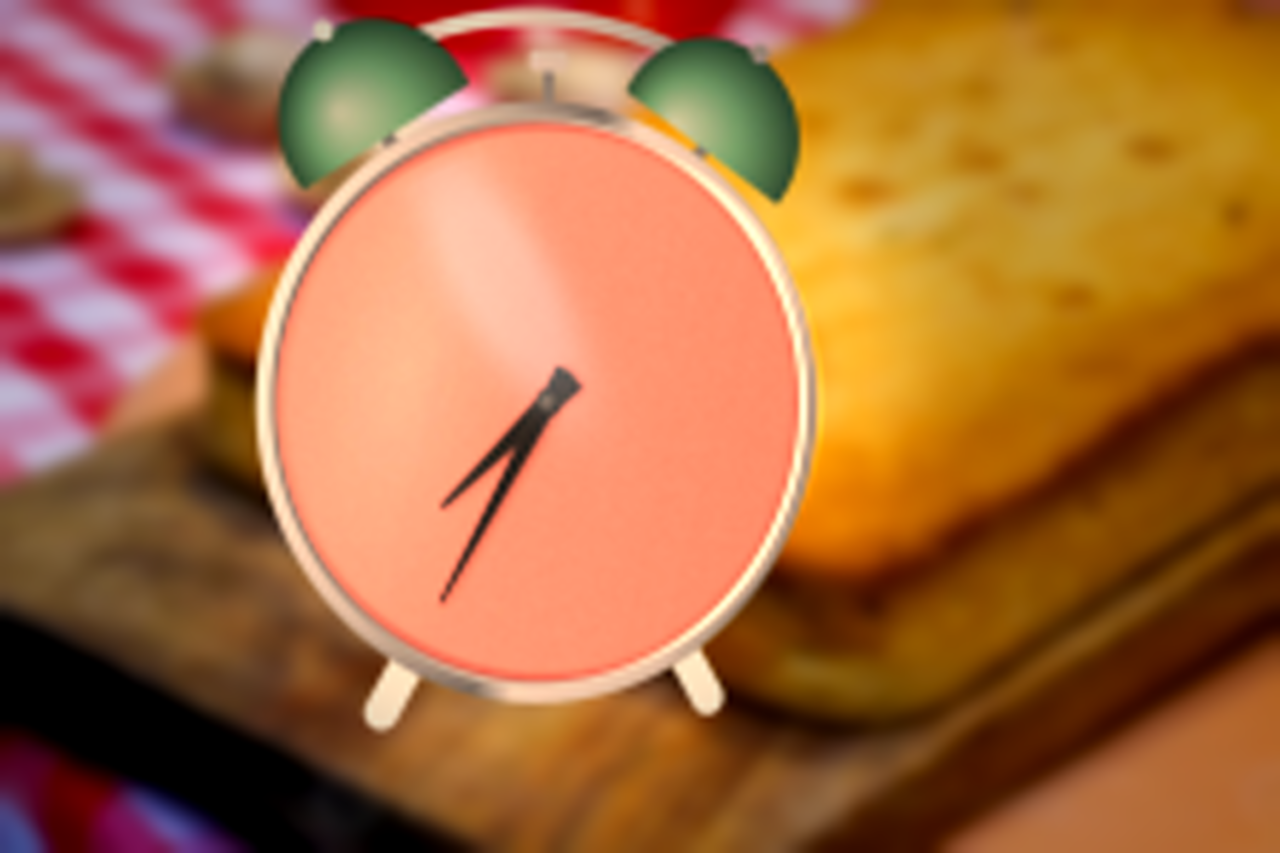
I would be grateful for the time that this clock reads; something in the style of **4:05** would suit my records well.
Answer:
**7:35**
